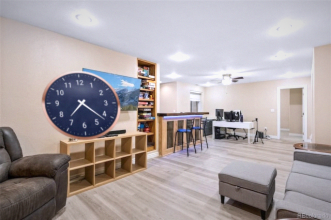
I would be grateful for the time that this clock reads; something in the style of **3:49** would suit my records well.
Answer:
**7:22**
